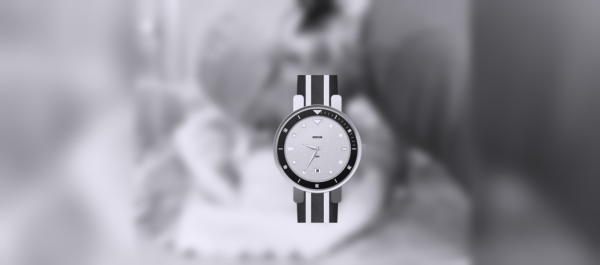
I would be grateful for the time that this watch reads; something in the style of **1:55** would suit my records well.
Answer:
**9:35**
